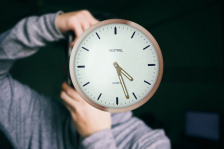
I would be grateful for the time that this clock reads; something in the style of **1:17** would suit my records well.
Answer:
**4:27**
